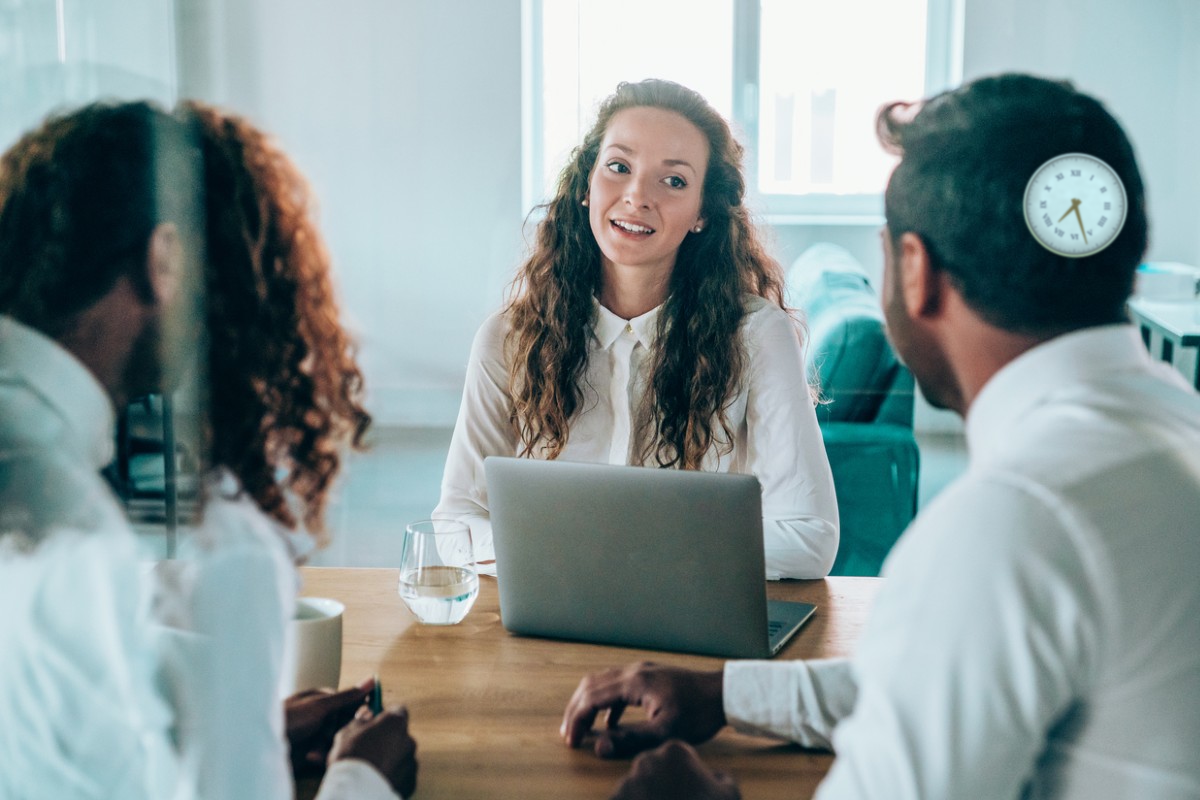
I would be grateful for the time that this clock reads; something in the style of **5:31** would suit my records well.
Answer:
**7:27**
